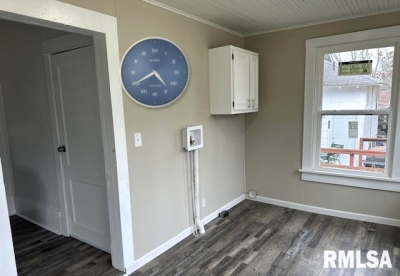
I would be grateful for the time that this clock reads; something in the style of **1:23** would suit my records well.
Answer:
**4:40**
